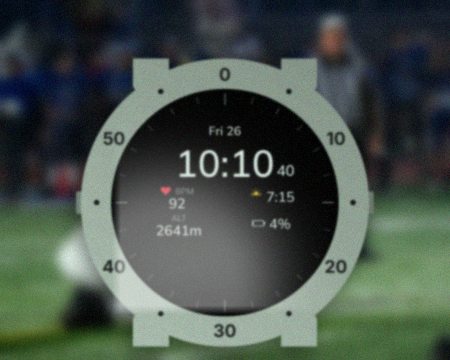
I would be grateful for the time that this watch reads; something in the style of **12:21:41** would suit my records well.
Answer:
**10:10:40**
